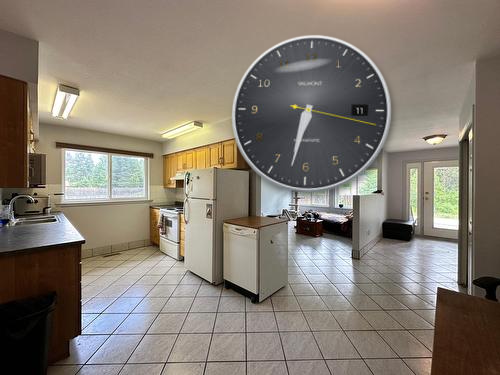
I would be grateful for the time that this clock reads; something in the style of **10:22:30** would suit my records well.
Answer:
**6:32:17**
